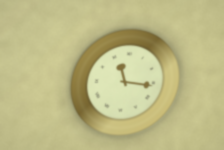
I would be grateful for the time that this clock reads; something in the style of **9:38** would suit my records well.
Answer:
**11:16**
